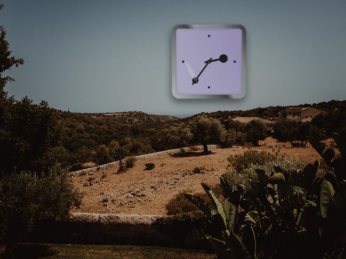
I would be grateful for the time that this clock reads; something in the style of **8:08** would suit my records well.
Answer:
**2:36**
